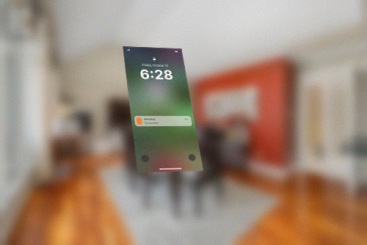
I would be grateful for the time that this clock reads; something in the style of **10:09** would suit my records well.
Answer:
**6:28**
